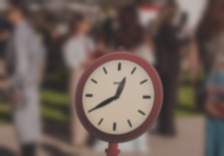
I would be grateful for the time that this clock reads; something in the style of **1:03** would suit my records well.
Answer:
**12:40**
